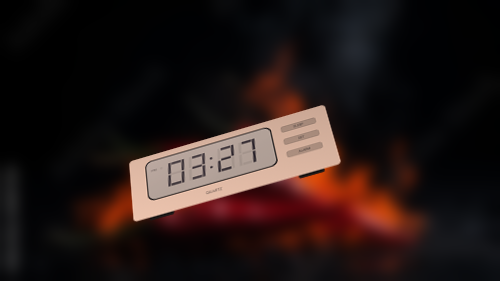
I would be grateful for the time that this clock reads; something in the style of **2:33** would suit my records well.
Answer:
**3:27**
